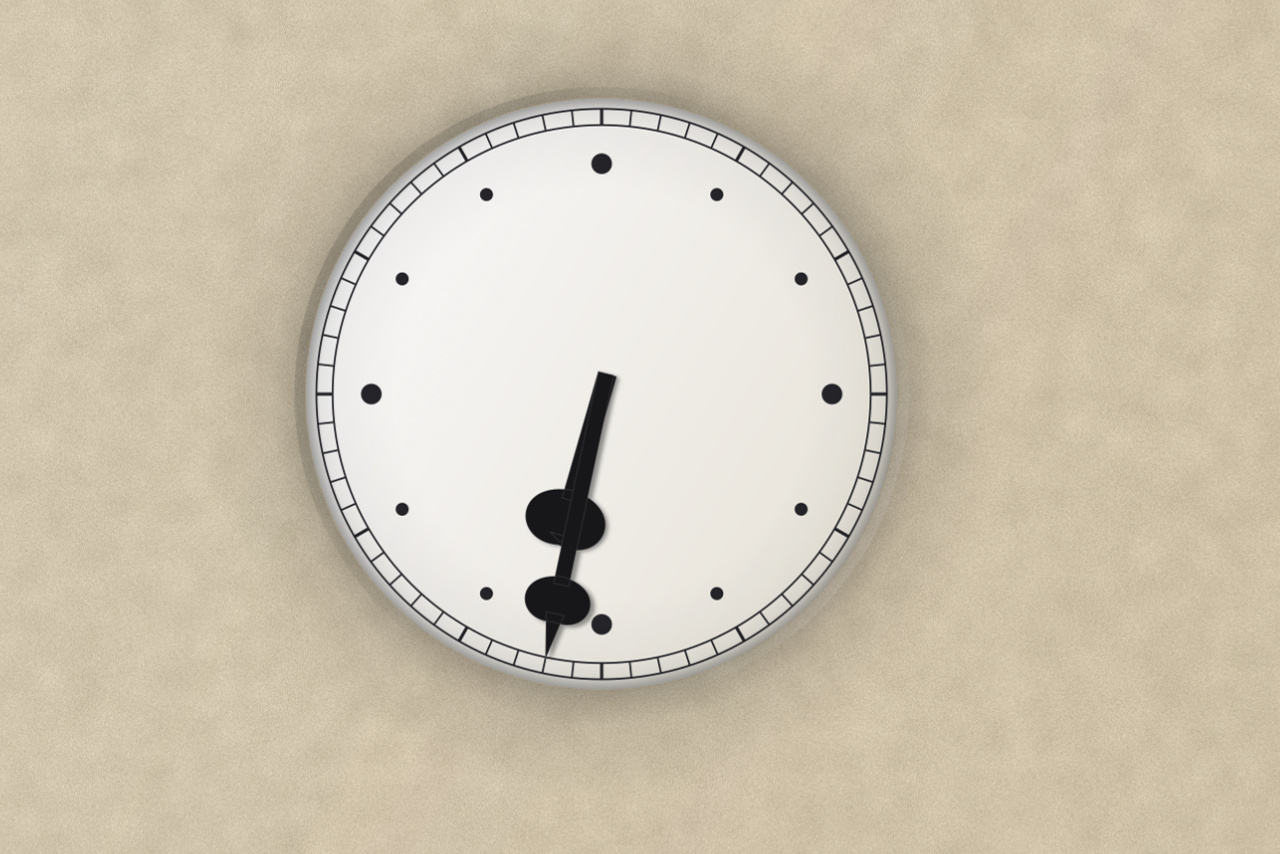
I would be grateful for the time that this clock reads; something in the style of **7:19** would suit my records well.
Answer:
**6:32**
